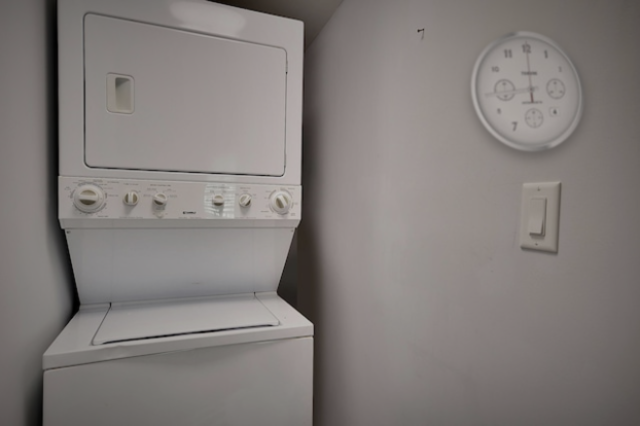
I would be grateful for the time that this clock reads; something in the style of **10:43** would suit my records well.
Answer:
**8:44**
